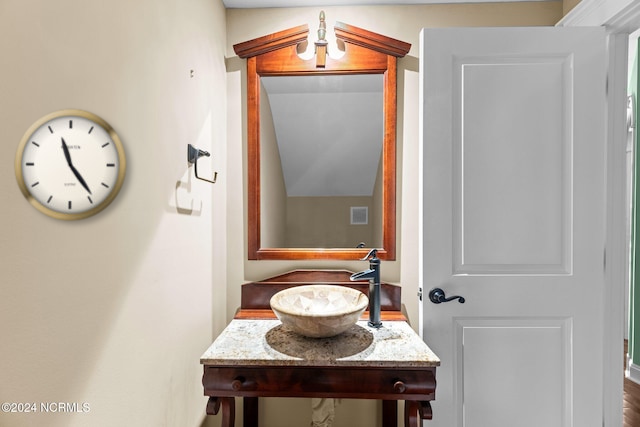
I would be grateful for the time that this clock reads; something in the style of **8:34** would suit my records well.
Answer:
**11:24**
